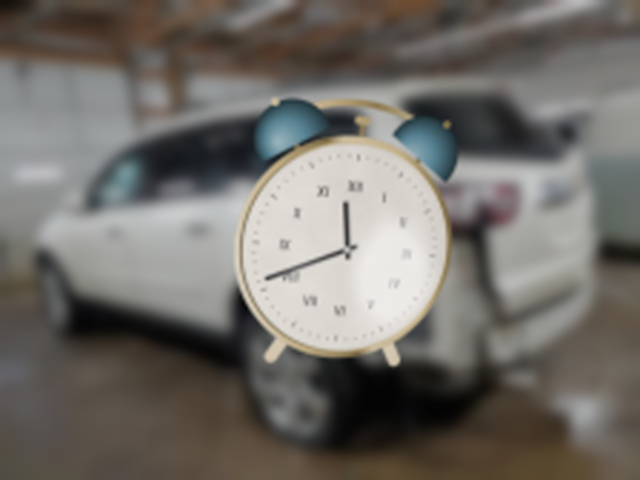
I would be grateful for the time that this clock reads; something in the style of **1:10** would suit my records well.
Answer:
**11:41**
